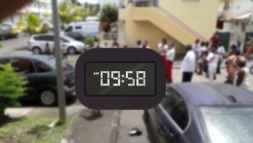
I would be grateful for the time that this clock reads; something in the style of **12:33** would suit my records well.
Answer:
**9:58**
